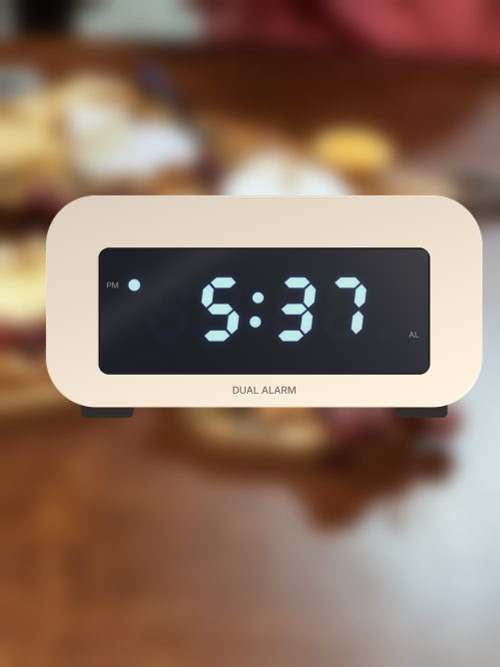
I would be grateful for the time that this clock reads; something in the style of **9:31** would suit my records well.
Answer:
**5:37**
